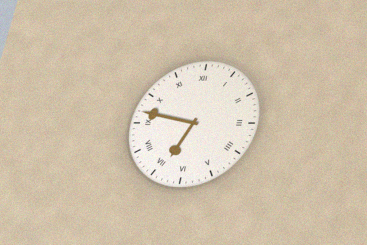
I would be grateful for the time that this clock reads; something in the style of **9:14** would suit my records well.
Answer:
**6:47**
